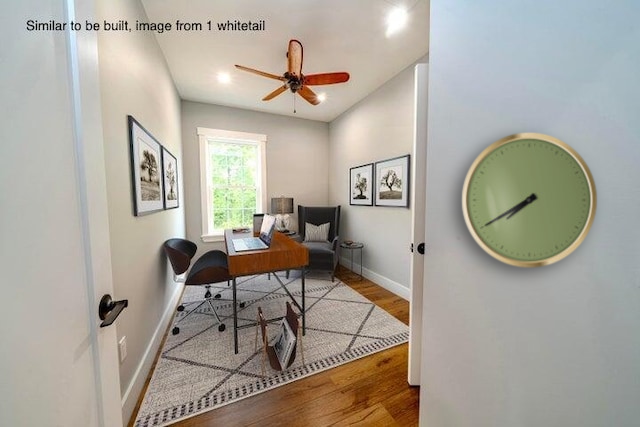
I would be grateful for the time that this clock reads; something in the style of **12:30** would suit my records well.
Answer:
**7:40**
